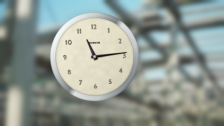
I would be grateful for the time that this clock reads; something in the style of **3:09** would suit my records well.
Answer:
**11:14**
